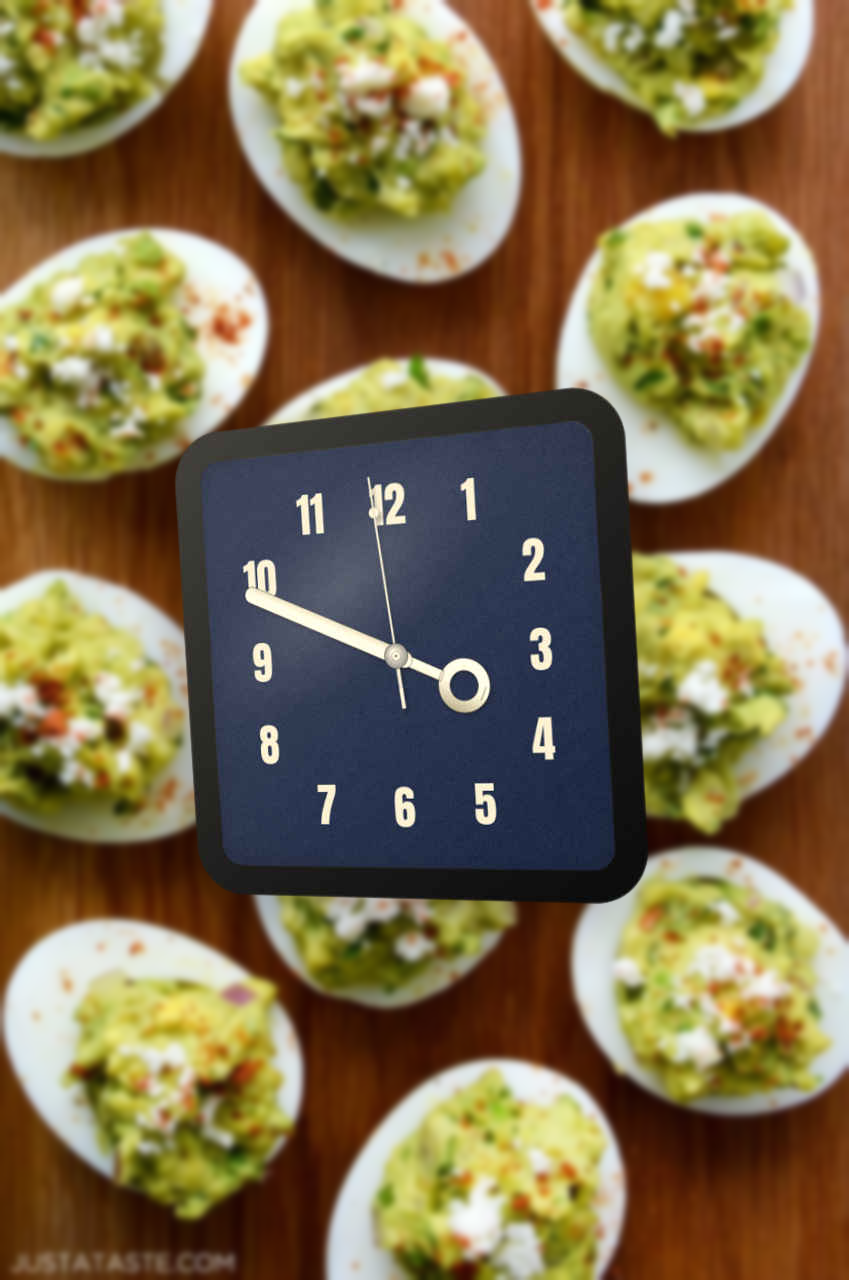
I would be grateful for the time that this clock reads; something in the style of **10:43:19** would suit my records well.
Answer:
**3:48:59**
